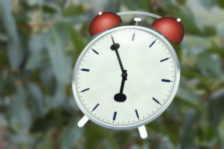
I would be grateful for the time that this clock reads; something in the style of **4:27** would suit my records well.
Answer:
**5:55**
